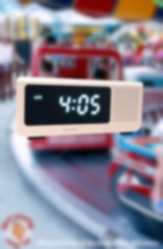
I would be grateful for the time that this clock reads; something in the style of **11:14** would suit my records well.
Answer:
**4:05**
